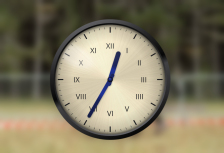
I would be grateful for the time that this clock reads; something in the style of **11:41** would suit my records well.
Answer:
**12:35**
